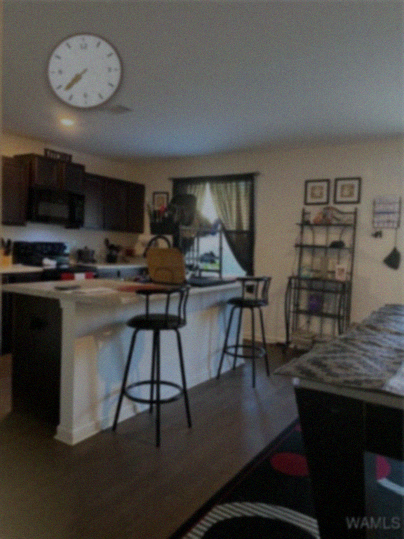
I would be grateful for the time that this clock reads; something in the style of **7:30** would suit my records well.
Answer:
**7:38**
